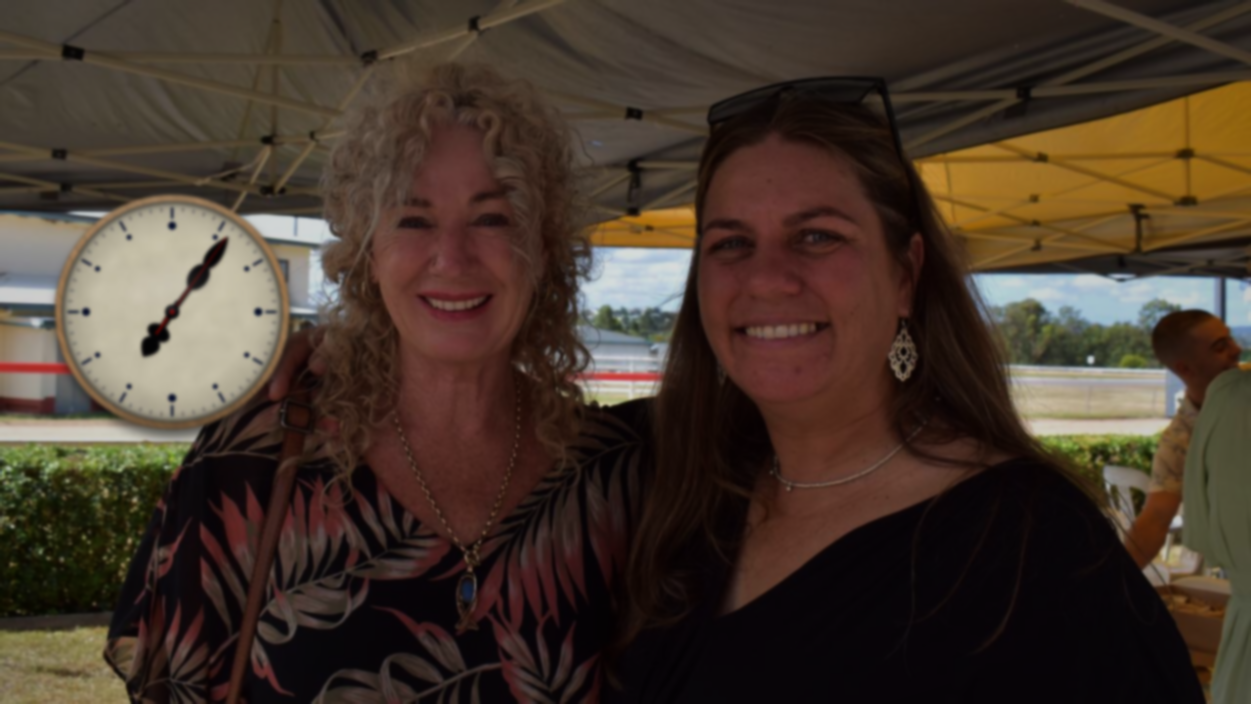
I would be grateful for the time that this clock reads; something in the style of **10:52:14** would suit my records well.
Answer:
**7:06:06**
